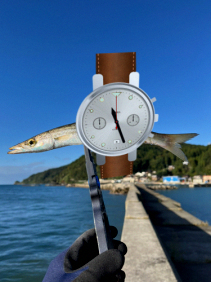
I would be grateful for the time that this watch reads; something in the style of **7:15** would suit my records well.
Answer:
**11:27**
